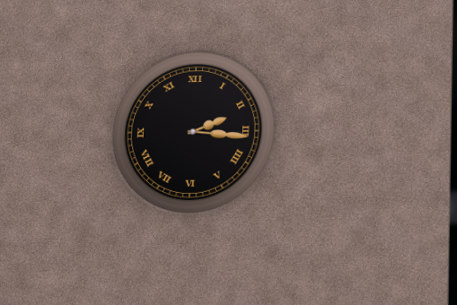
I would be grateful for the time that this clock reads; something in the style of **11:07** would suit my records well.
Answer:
**2:16**
